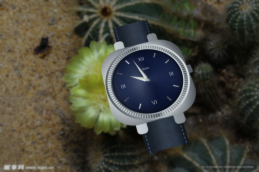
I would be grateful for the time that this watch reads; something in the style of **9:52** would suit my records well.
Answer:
**9:57**
